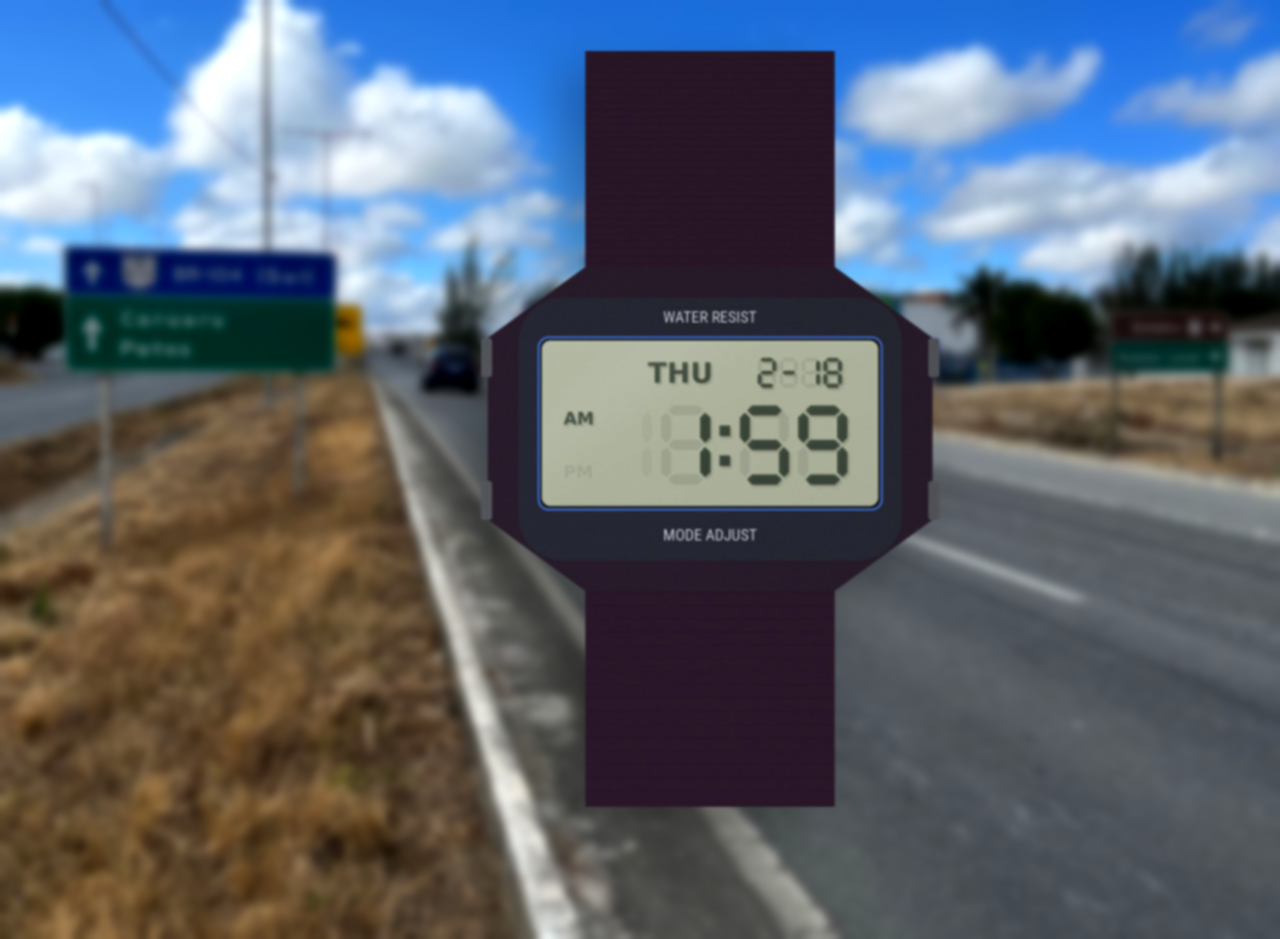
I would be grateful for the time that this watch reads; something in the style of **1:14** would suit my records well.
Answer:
**1:59**
